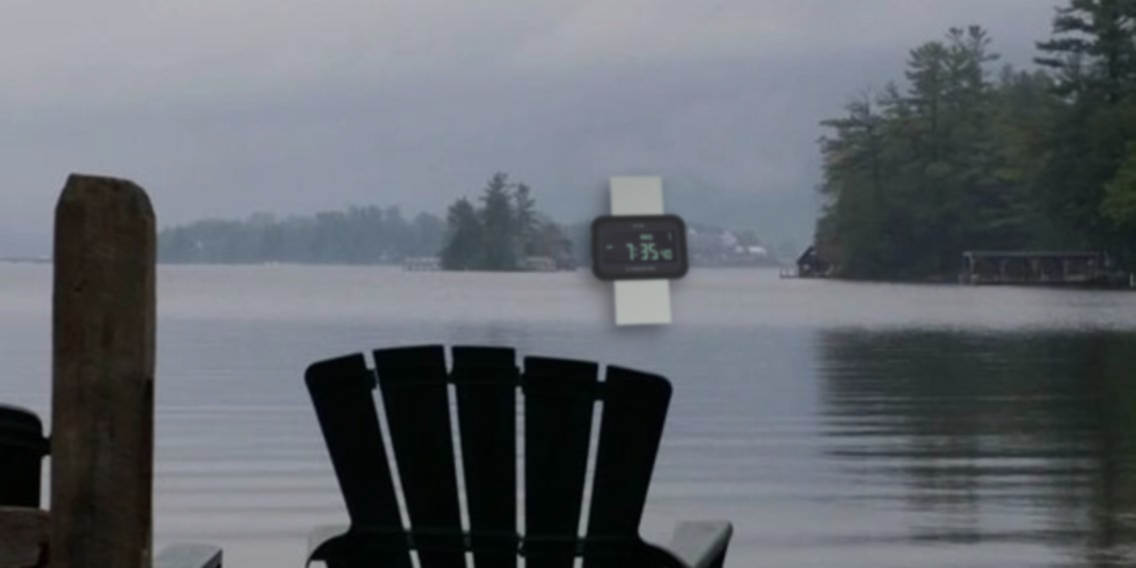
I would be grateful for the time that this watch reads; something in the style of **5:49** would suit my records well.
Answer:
**7:35**
